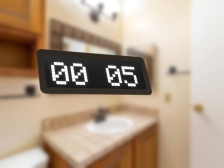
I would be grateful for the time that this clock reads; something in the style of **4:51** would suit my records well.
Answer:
**0:05**
